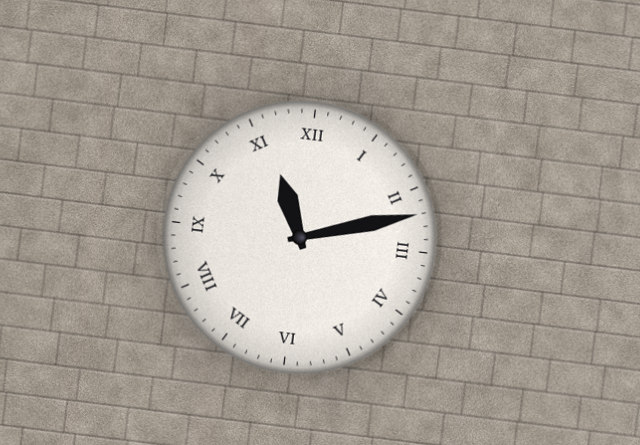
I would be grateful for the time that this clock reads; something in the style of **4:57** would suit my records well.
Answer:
**11:12**
